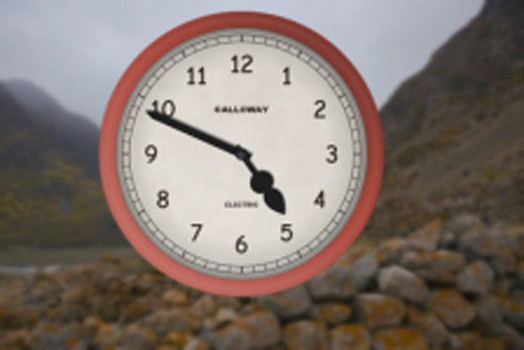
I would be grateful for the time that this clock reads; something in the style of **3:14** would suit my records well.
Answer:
**4:49**
